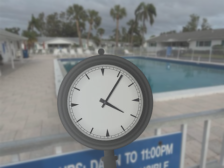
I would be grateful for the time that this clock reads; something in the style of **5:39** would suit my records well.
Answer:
**4:06**
